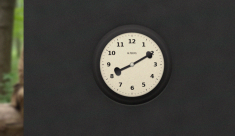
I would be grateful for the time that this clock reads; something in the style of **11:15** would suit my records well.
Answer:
**8:10**
